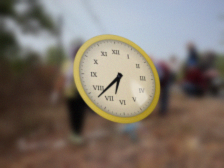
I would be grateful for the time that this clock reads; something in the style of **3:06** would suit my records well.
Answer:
**6:38**
